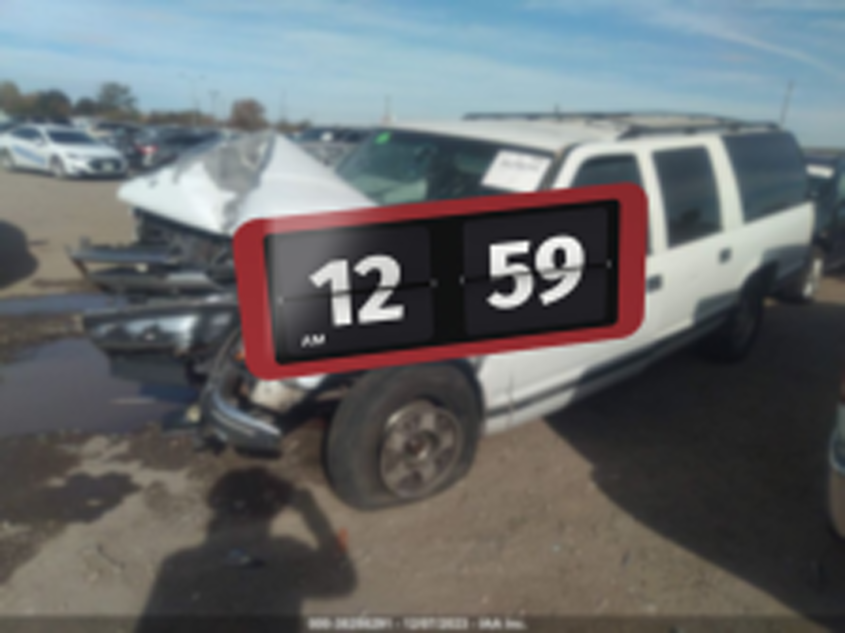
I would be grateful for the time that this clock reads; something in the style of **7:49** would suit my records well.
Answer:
**12:59**
